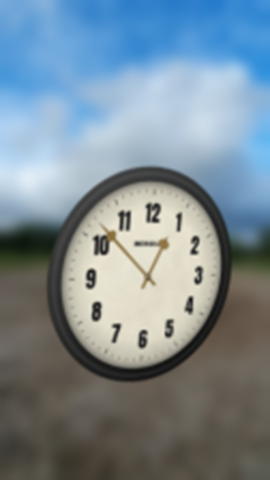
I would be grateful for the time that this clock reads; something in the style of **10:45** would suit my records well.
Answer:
**12:52**
